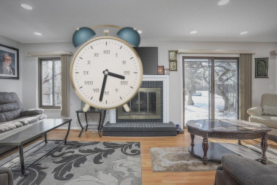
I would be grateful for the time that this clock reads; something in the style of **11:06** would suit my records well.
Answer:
**3:32**
